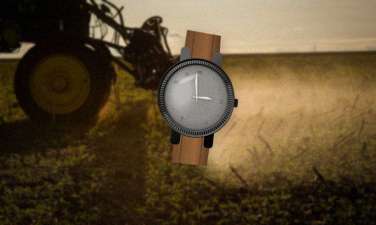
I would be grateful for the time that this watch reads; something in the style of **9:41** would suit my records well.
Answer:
**2:59**
